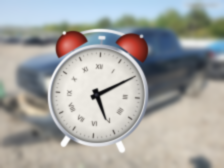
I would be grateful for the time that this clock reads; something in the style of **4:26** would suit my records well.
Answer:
**5:10**
